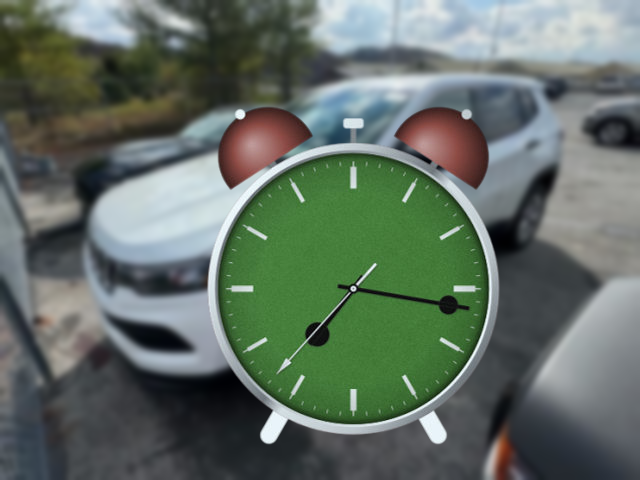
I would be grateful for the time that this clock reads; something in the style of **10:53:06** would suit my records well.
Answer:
**7:16:37**
